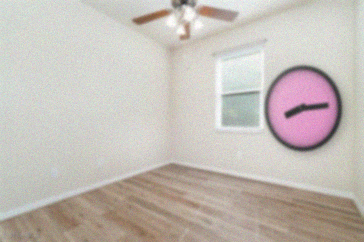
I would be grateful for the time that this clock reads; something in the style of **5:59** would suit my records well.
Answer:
**8:14**
